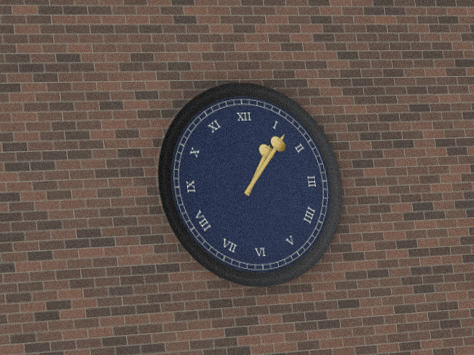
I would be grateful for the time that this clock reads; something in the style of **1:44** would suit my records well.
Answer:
**1:07**
